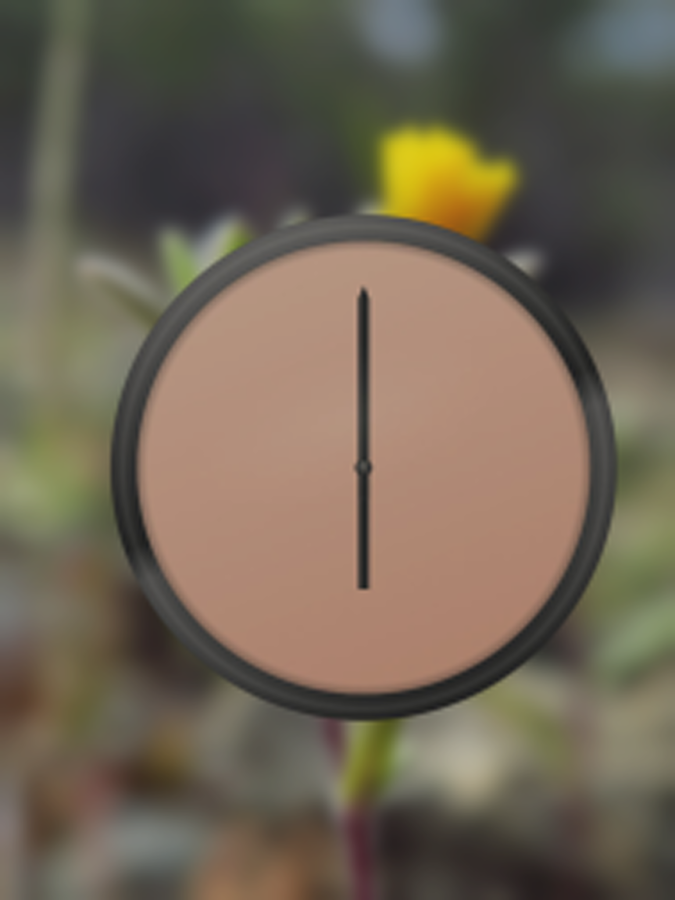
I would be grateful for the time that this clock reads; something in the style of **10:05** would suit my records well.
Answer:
**6:00**
